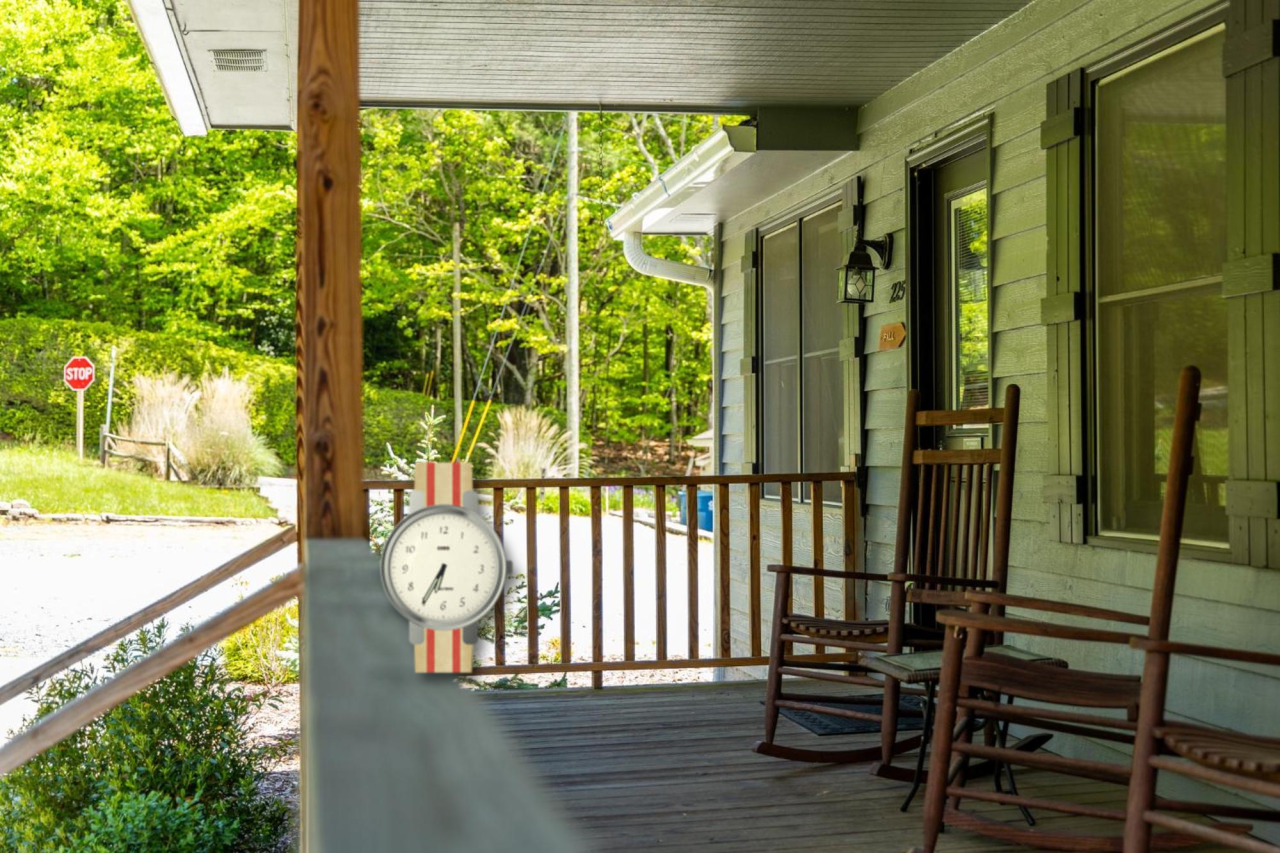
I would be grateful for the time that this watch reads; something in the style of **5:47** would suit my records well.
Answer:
**6:35**
